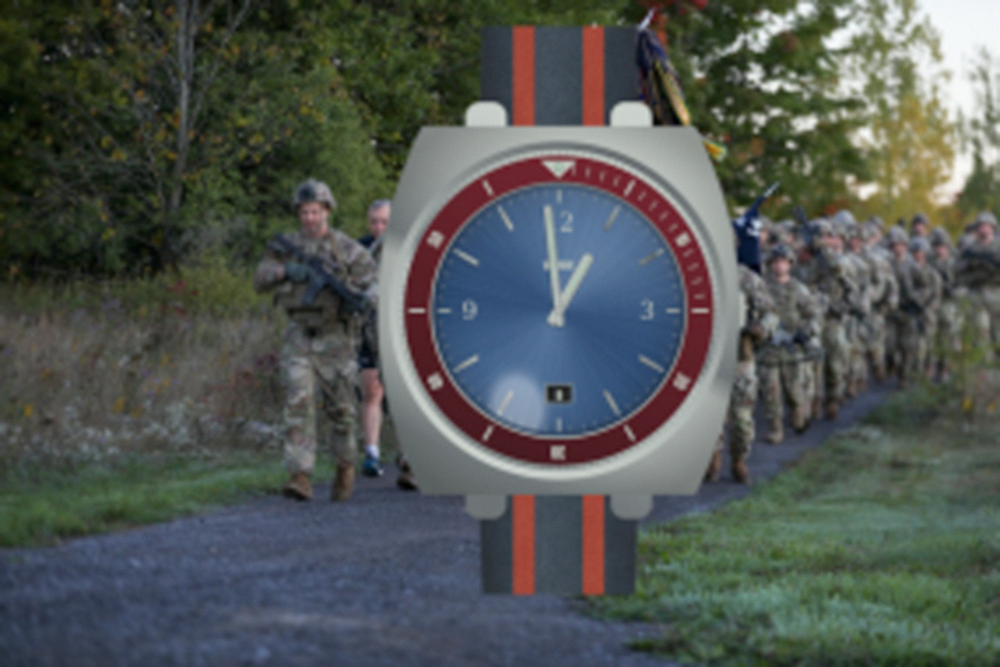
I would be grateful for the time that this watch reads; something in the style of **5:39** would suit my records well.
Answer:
**12:59**
